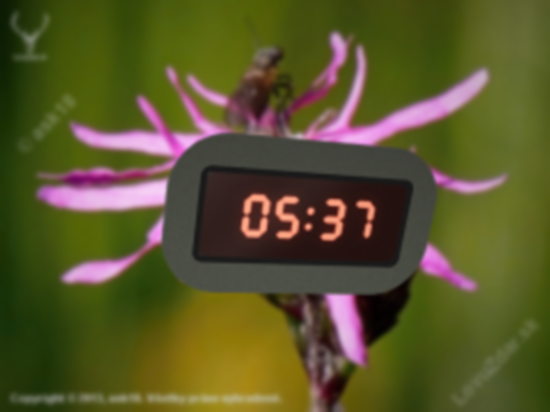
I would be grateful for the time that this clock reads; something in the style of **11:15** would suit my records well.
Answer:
**5:37**
